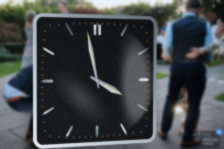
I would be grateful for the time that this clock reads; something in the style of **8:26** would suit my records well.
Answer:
**3:58**
